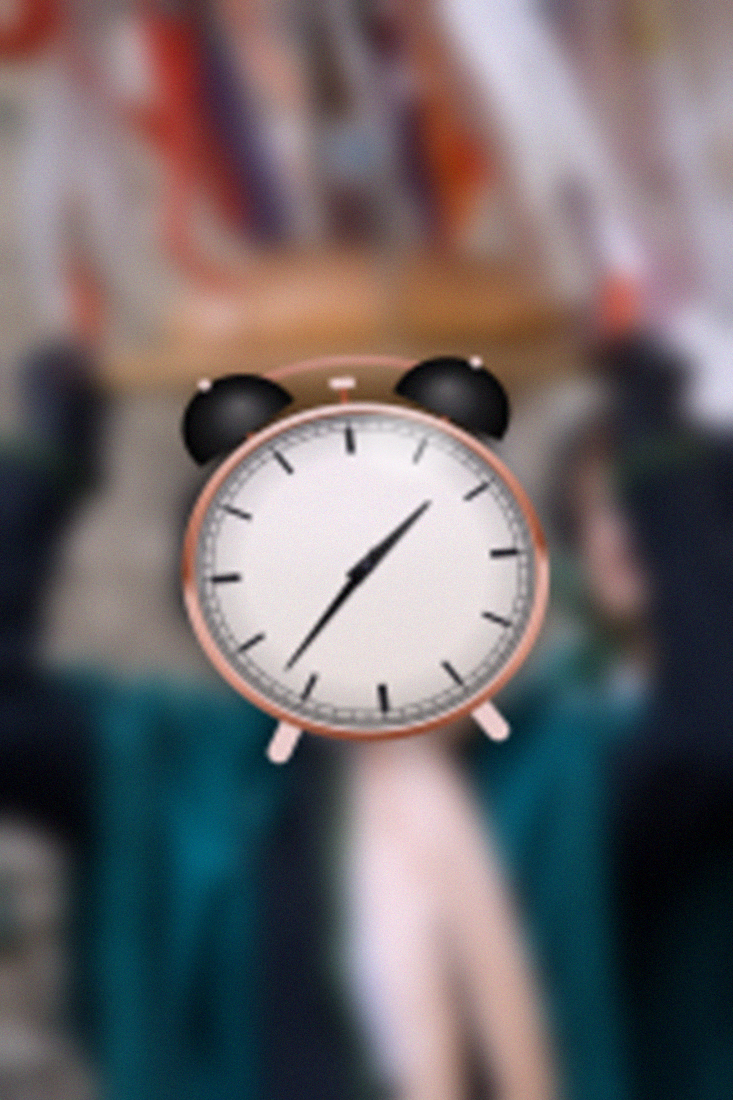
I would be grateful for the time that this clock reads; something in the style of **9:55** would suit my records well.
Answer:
**1:37**
